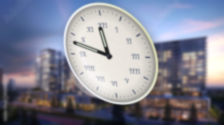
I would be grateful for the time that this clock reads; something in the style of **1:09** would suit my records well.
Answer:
**11:48**
